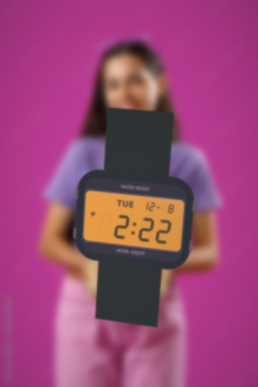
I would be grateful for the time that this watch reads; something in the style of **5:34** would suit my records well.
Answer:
**2:22**
